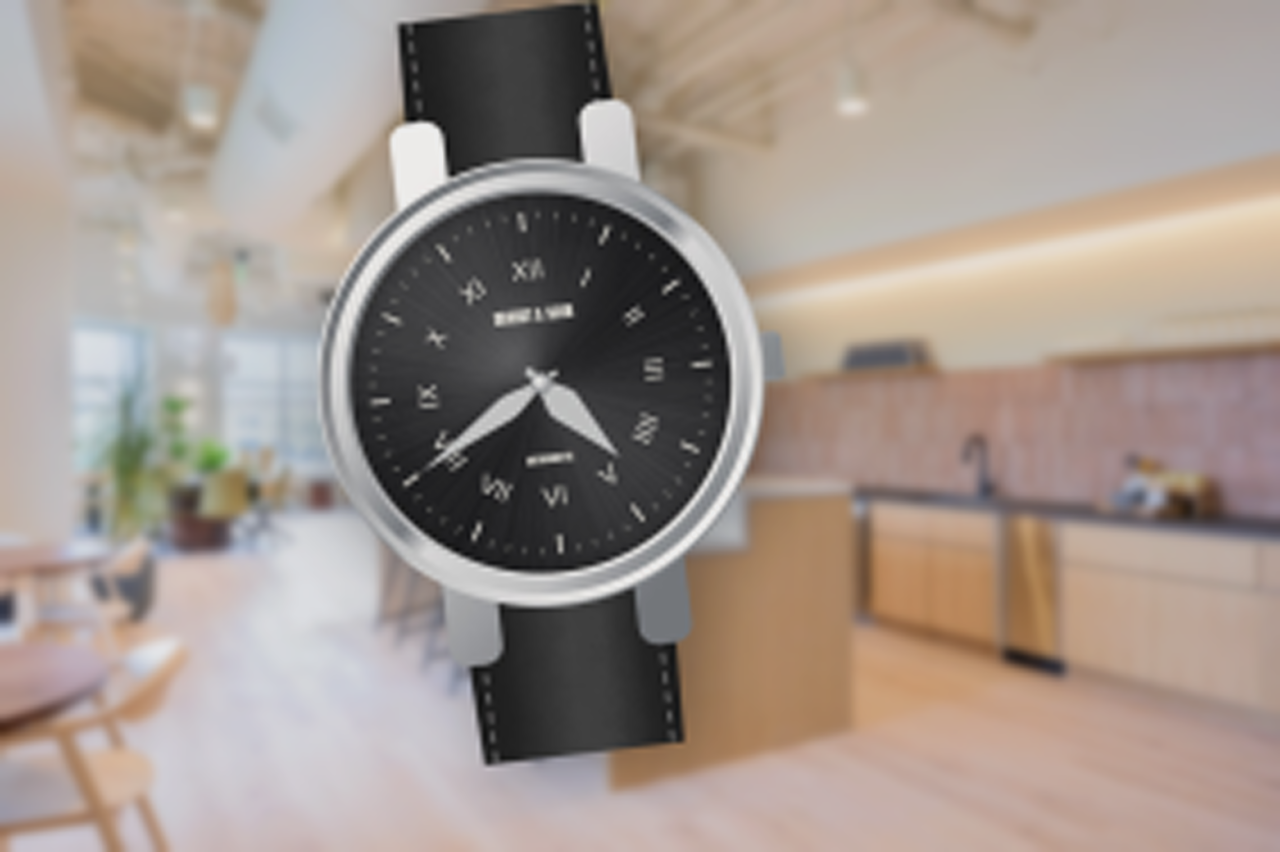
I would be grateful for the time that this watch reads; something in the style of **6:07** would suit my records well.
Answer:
**4:40**
